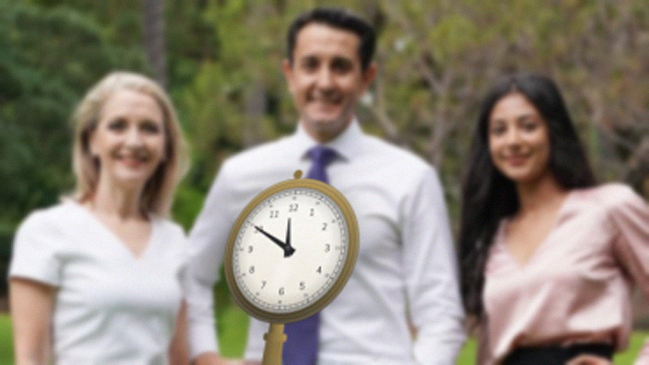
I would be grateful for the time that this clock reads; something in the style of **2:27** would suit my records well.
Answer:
**11:50**
